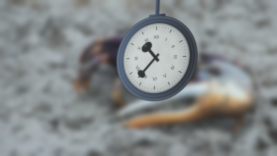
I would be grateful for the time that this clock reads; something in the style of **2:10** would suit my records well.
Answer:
**10:37**
